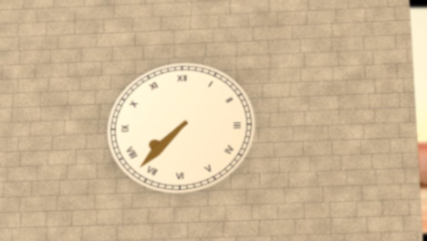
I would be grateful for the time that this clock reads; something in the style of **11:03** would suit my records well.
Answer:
**7:37**
